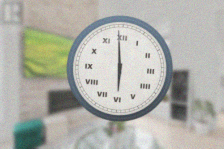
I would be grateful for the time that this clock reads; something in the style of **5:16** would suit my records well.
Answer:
**5:59**
